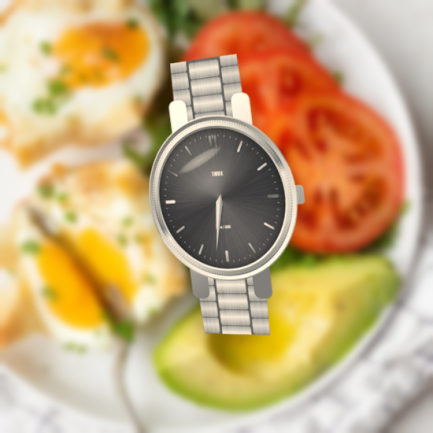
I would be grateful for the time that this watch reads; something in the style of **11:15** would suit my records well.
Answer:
**6:32**
